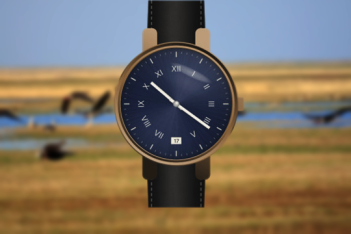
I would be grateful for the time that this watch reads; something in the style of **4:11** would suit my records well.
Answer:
**10:21**
